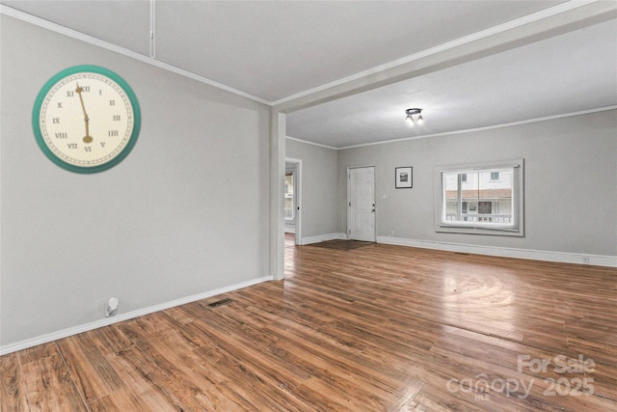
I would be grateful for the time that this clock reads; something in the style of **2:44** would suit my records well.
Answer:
**5:58**
